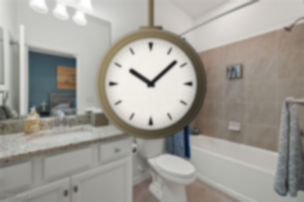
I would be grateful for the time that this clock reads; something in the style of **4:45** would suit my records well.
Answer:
**10:08**
